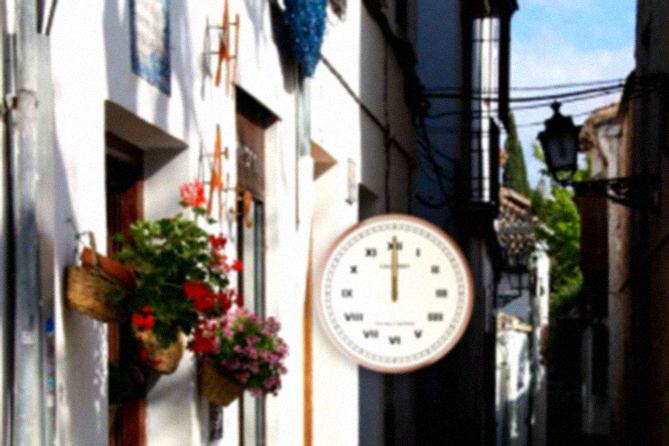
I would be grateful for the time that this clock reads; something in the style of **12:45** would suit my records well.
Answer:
**12:00**
